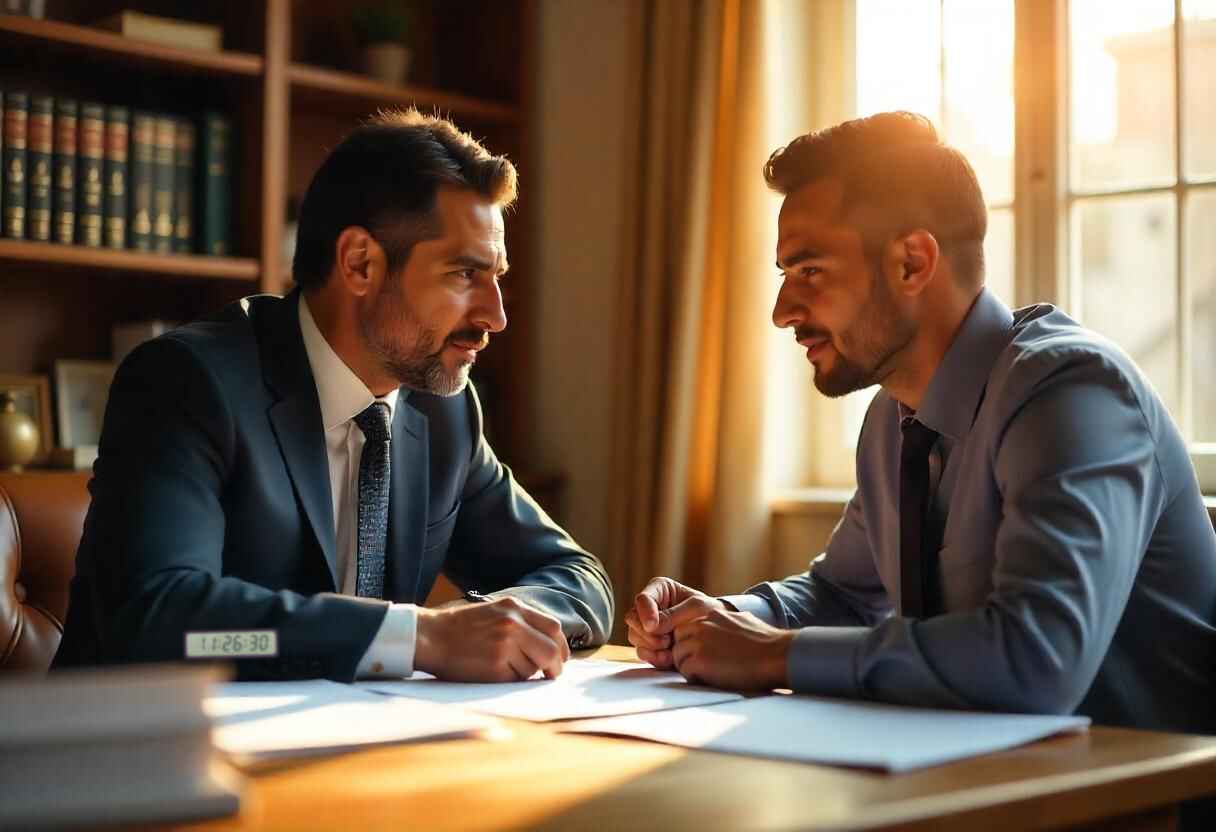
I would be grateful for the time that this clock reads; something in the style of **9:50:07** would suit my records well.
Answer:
**11:26:30**
